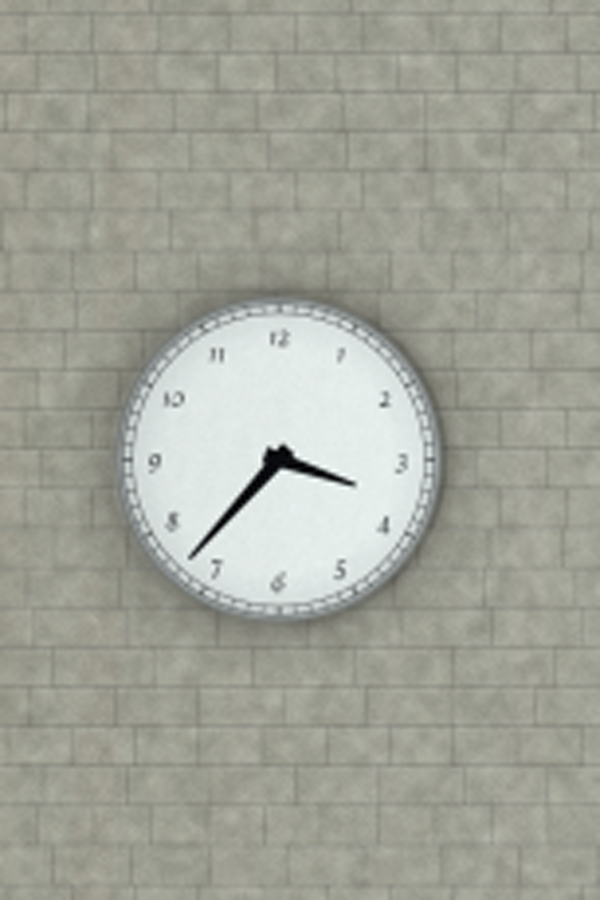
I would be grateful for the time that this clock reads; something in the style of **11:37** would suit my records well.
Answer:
**3:37**
